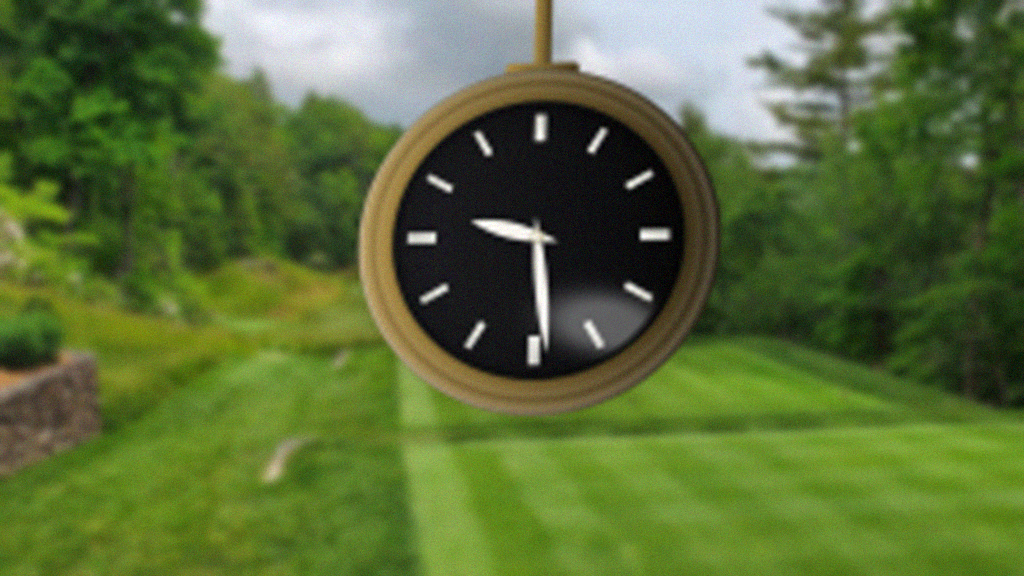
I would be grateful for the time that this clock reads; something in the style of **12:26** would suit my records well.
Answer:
**9:29**
